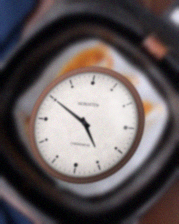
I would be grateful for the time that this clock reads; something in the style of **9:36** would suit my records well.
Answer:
**4:50**
